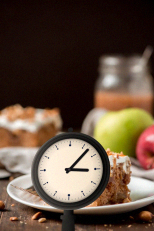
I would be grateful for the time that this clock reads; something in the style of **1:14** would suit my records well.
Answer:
**3:07**
